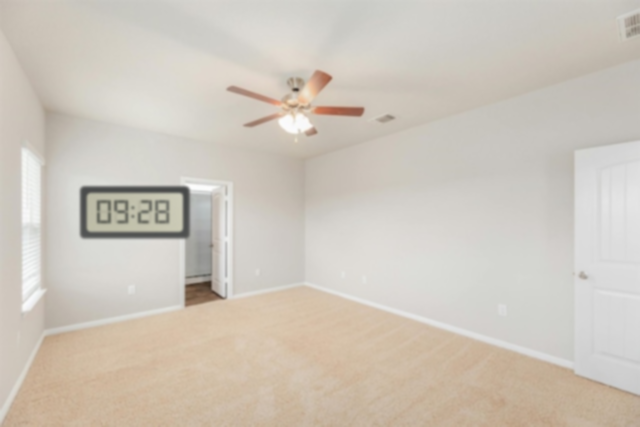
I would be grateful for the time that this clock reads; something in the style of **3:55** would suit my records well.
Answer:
**9:28**
